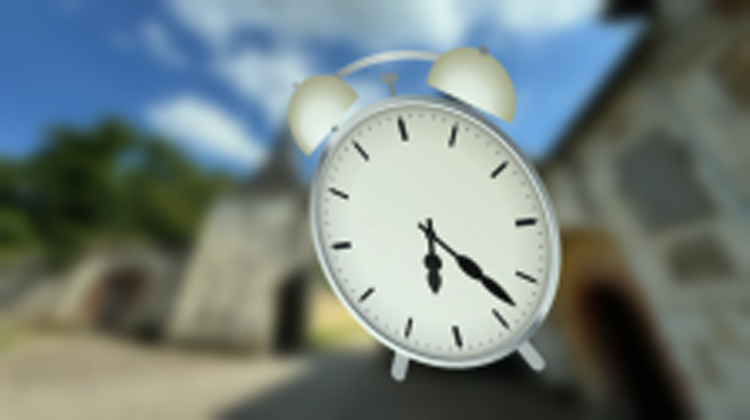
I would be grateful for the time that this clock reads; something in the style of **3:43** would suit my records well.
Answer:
**6:23**
